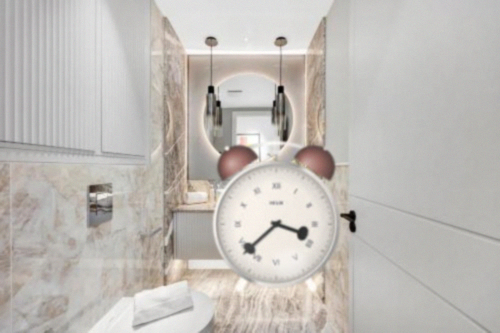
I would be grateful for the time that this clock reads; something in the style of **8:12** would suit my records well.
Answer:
**3:38**
